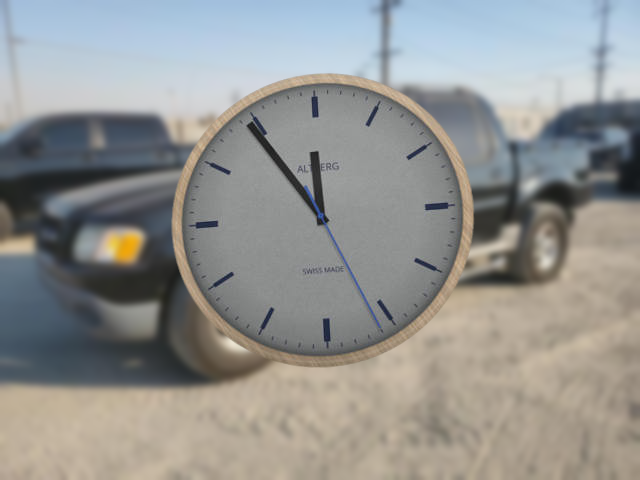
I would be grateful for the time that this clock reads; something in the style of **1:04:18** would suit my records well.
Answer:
**11:54:26**
